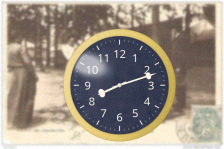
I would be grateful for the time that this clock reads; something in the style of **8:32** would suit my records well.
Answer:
**8:12**
